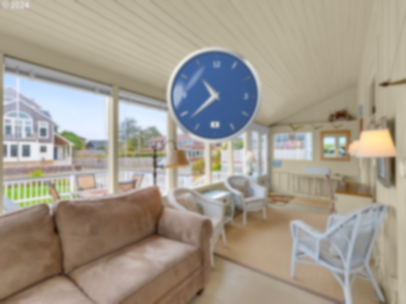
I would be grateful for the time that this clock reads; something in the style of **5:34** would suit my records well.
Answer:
**10:38**
